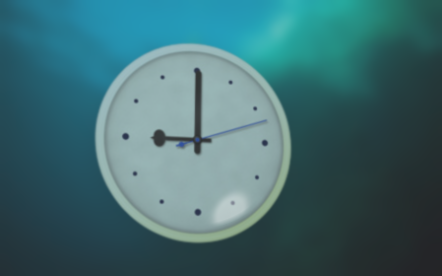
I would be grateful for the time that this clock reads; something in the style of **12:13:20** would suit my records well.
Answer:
**9:00:12**
